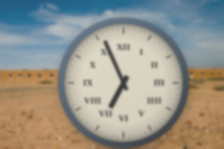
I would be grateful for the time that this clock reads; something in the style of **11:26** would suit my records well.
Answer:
**6:56**
